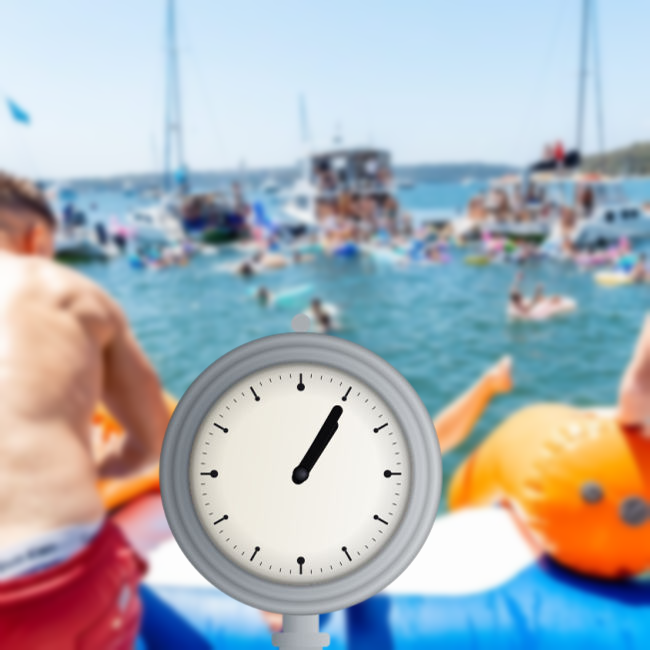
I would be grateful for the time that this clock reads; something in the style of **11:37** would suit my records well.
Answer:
**1:05**
